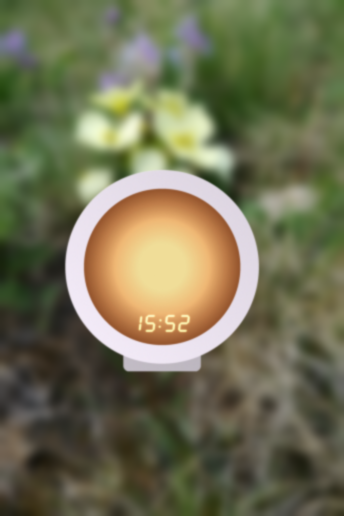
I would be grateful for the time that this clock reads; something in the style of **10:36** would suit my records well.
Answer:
**15:52**
